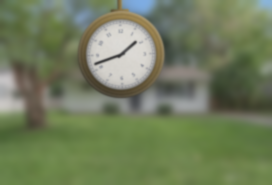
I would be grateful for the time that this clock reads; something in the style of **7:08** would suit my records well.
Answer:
**1:42**
